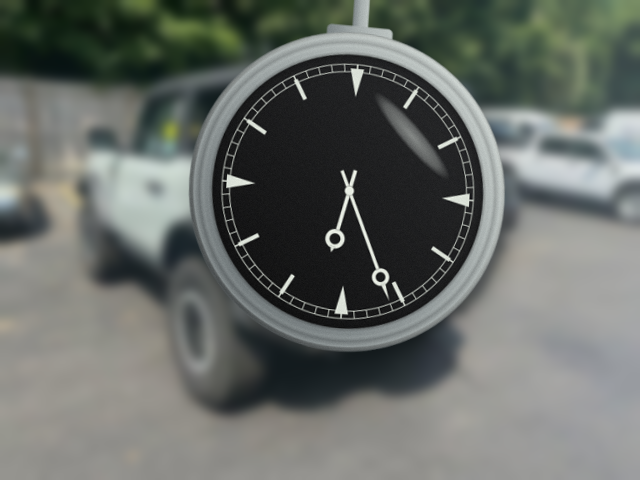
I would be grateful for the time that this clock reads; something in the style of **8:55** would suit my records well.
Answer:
**6:26**
